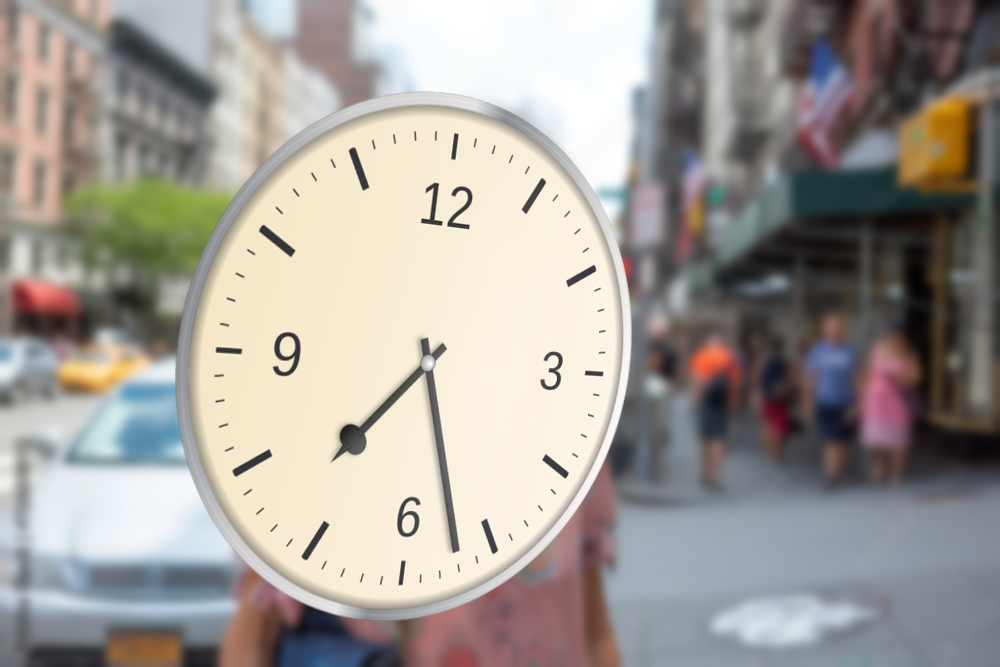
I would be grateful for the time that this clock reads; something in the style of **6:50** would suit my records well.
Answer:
**7:27**
